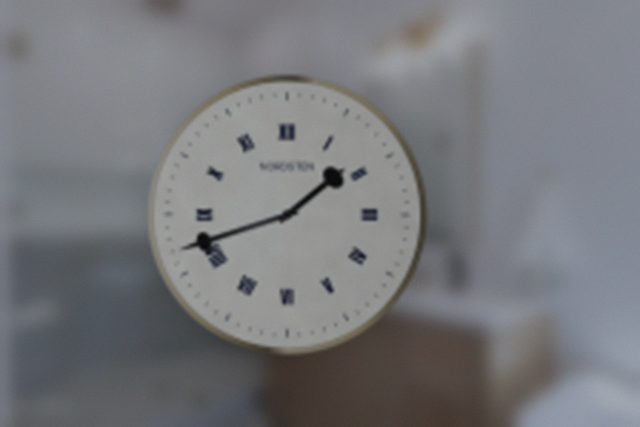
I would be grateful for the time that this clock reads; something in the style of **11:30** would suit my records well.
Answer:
**1:42**
